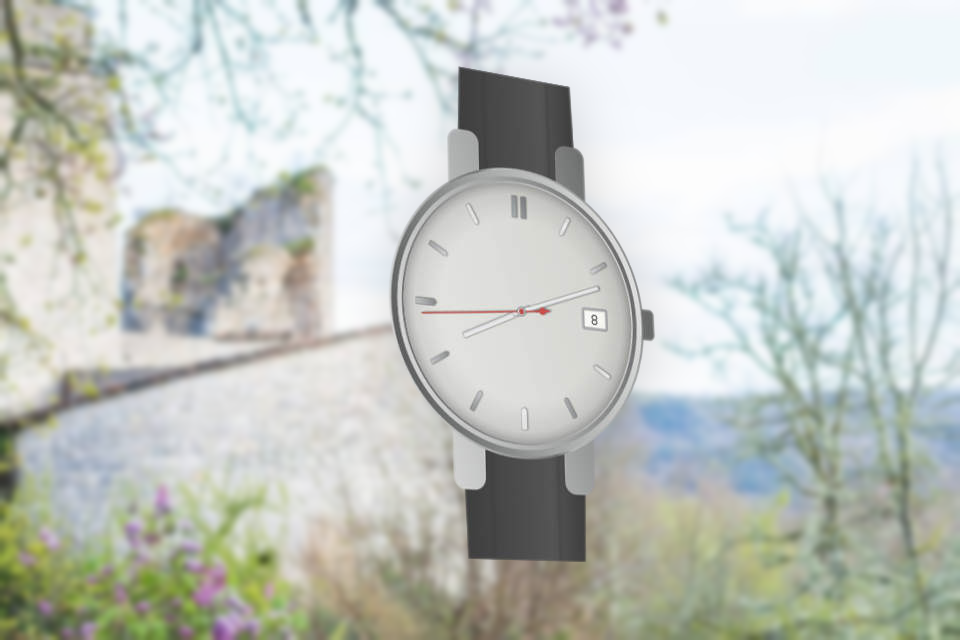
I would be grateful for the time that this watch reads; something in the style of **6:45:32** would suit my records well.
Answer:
**8:11:44**
